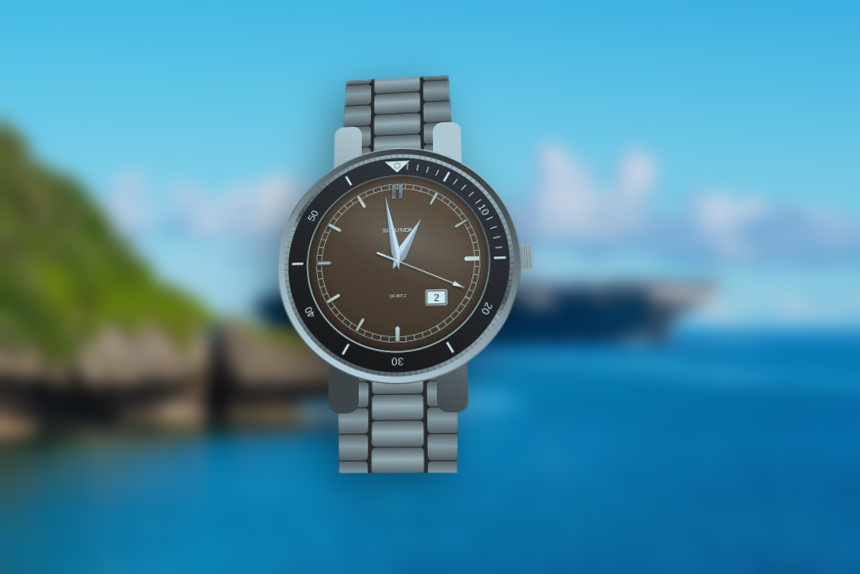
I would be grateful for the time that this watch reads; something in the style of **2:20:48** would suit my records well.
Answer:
**12:58:19**
